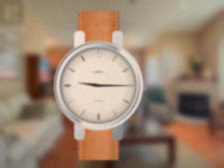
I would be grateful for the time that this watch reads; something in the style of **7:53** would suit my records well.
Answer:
**9:15**
